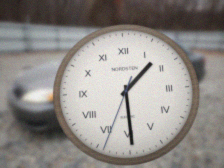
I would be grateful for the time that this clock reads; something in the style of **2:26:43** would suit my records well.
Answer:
**1:29:34**
